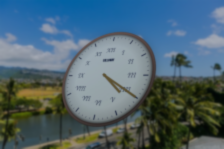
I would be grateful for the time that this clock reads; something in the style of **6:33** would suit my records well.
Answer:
**4:20**
